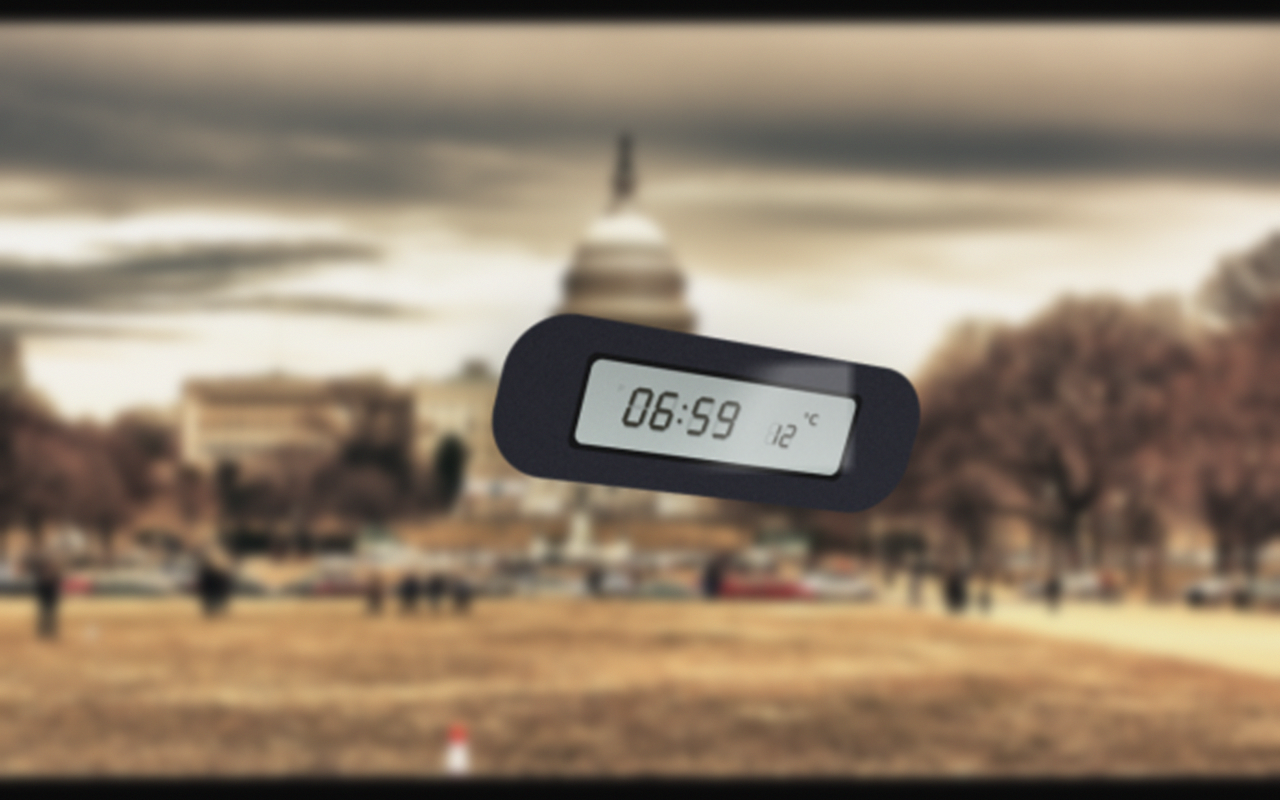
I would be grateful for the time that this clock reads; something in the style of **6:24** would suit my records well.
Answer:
**6:59**
